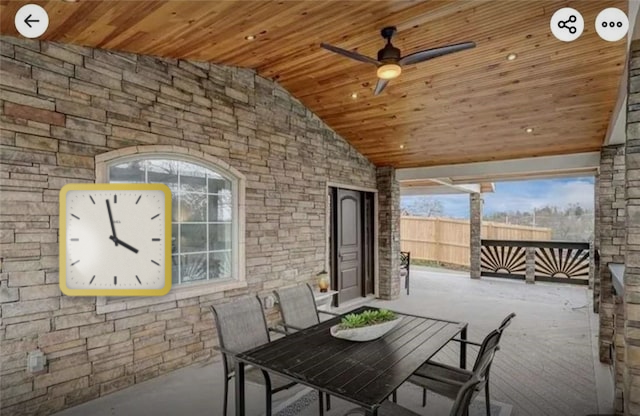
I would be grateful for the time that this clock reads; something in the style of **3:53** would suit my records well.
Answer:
**3:58**
